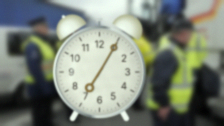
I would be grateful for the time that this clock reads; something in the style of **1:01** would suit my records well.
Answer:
**7:05**
